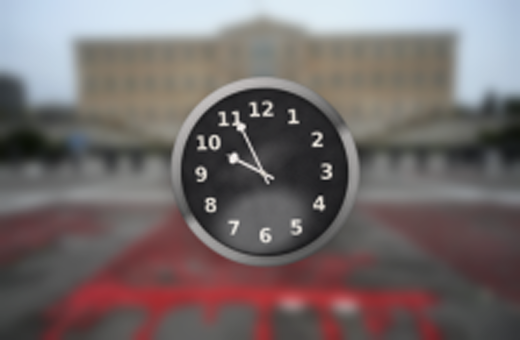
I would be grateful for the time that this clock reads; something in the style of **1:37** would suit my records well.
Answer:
**9:56**
